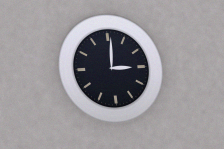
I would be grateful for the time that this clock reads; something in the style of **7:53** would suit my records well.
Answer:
**3:01**
